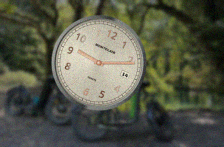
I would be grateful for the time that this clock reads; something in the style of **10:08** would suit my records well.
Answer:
**9:11**
